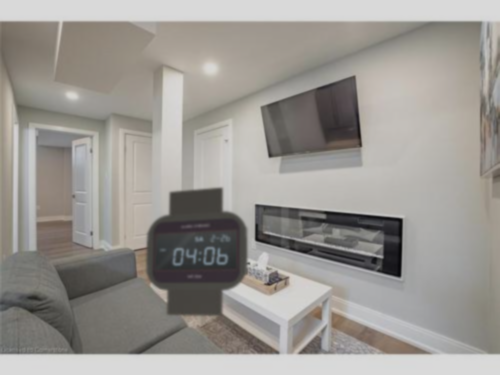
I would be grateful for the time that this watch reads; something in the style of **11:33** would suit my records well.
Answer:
**4:06**
